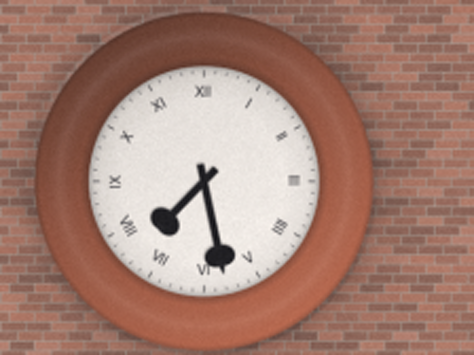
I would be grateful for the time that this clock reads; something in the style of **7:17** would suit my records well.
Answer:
**7:28**
